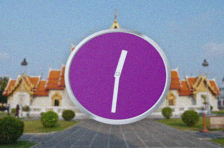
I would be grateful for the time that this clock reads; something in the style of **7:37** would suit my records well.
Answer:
**12:31**
